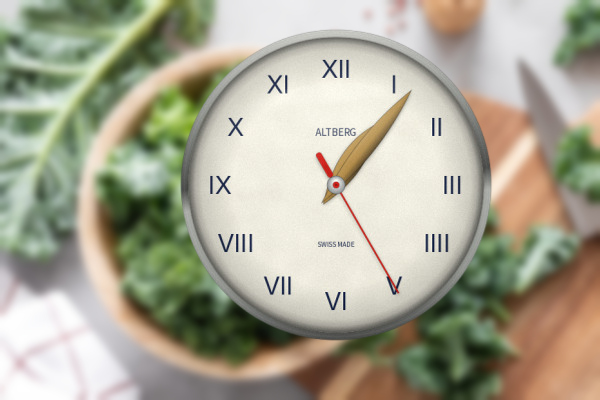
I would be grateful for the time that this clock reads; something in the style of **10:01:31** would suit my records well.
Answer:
**1:06:25**
